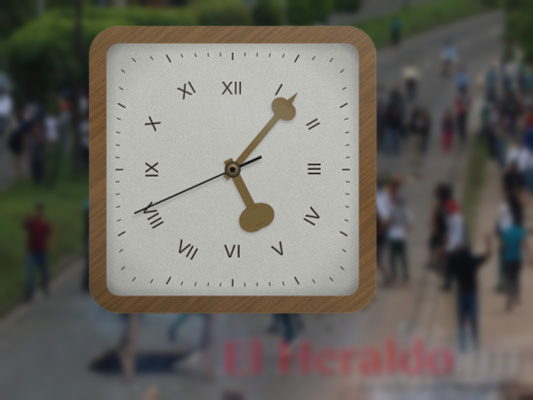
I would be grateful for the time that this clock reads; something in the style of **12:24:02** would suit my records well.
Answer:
**5:06:41**
